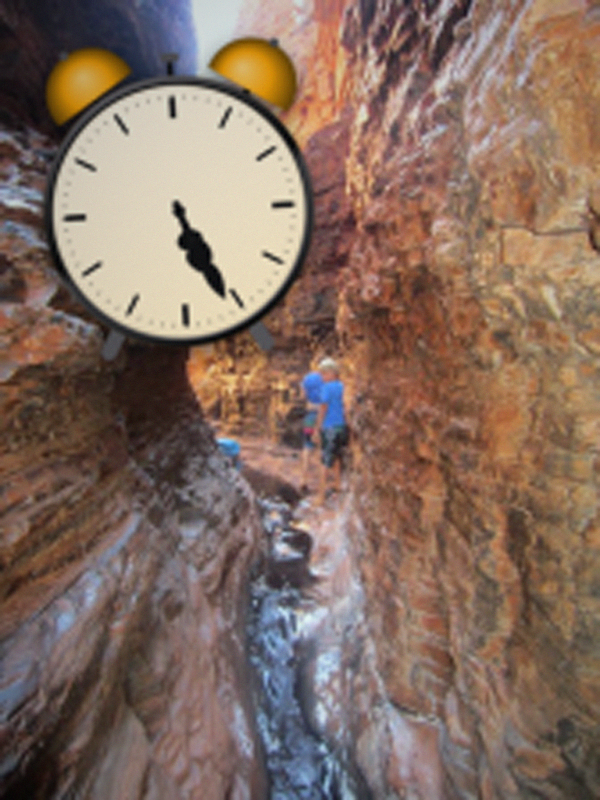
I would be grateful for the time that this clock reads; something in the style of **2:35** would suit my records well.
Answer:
**5:26**
